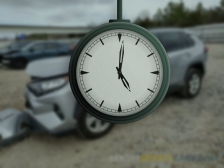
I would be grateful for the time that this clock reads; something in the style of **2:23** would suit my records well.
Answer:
**5:01**
